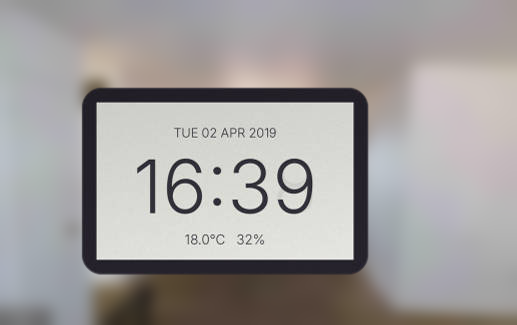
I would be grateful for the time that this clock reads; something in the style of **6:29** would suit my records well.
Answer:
**16:39**
